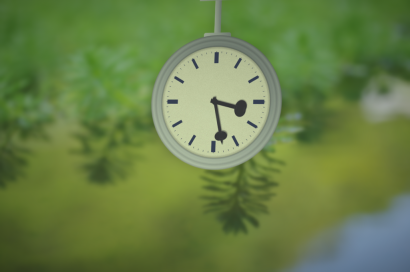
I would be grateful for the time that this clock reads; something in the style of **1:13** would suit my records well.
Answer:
**3:28**
